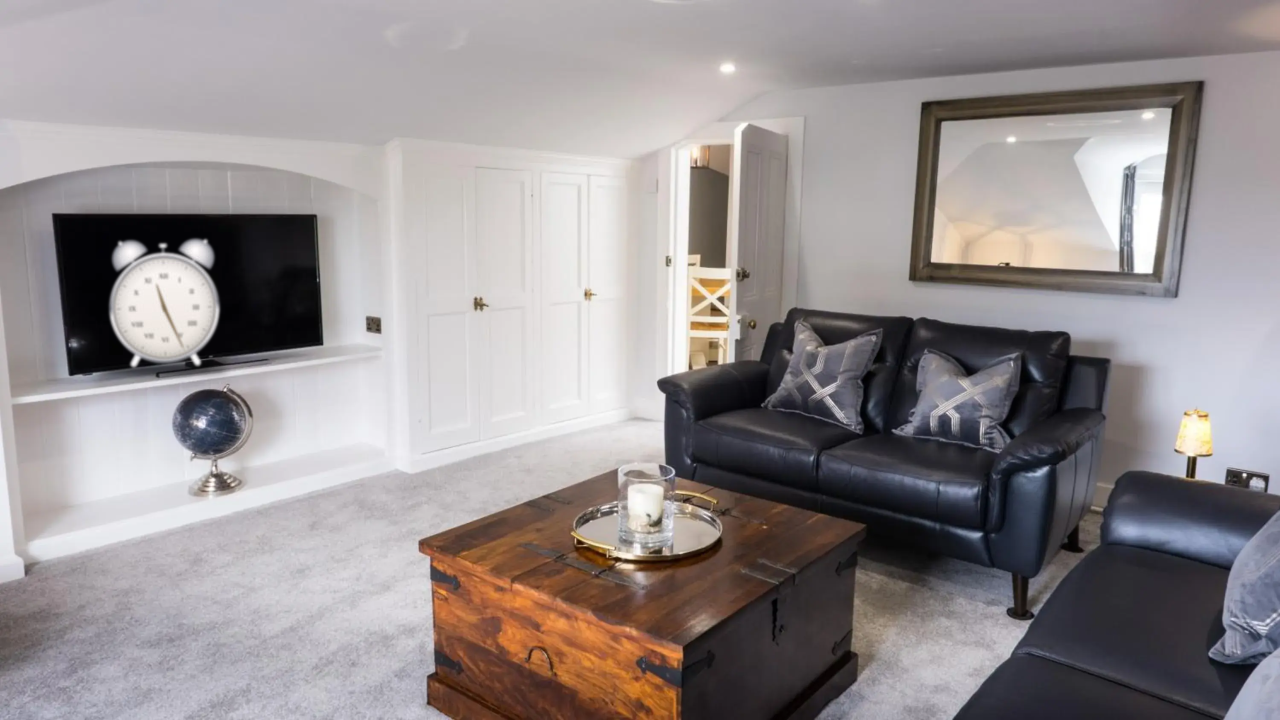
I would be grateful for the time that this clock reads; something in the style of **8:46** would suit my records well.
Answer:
**11:26**
